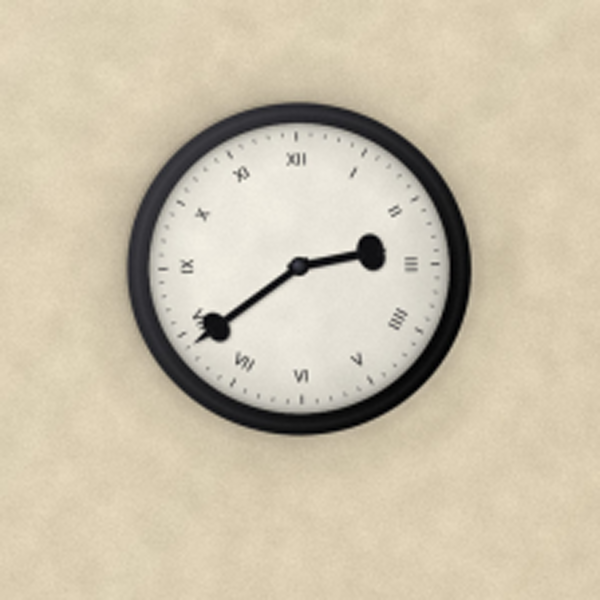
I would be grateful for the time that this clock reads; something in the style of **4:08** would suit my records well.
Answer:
**2:39**
